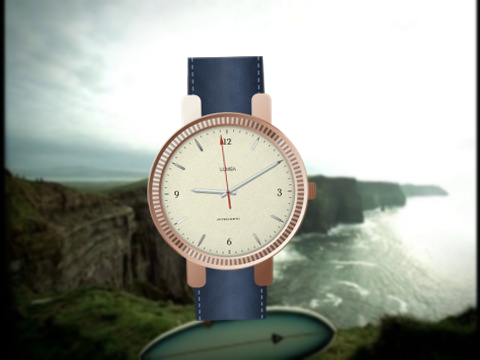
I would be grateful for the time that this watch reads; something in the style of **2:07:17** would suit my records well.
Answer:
**9:09:59**
